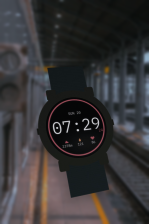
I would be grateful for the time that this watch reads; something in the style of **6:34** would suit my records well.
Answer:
**7:29**
